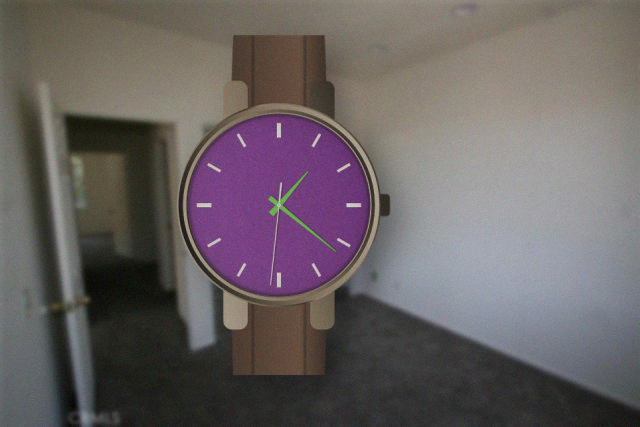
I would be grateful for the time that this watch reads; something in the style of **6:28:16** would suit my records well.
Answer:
**1:21:31**
